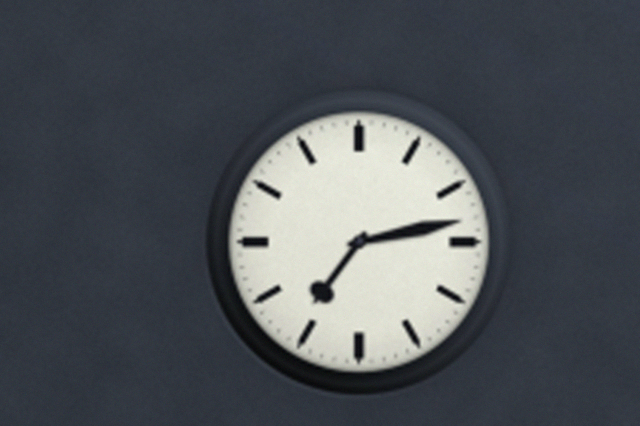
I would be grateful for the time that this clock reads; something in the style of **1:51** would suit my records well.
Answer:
**7:13**
